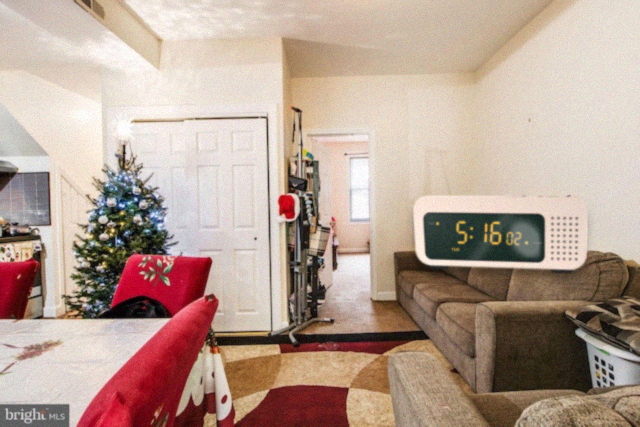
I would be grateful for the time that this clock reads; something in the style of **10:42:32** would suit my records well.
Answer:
**5:16:02**
